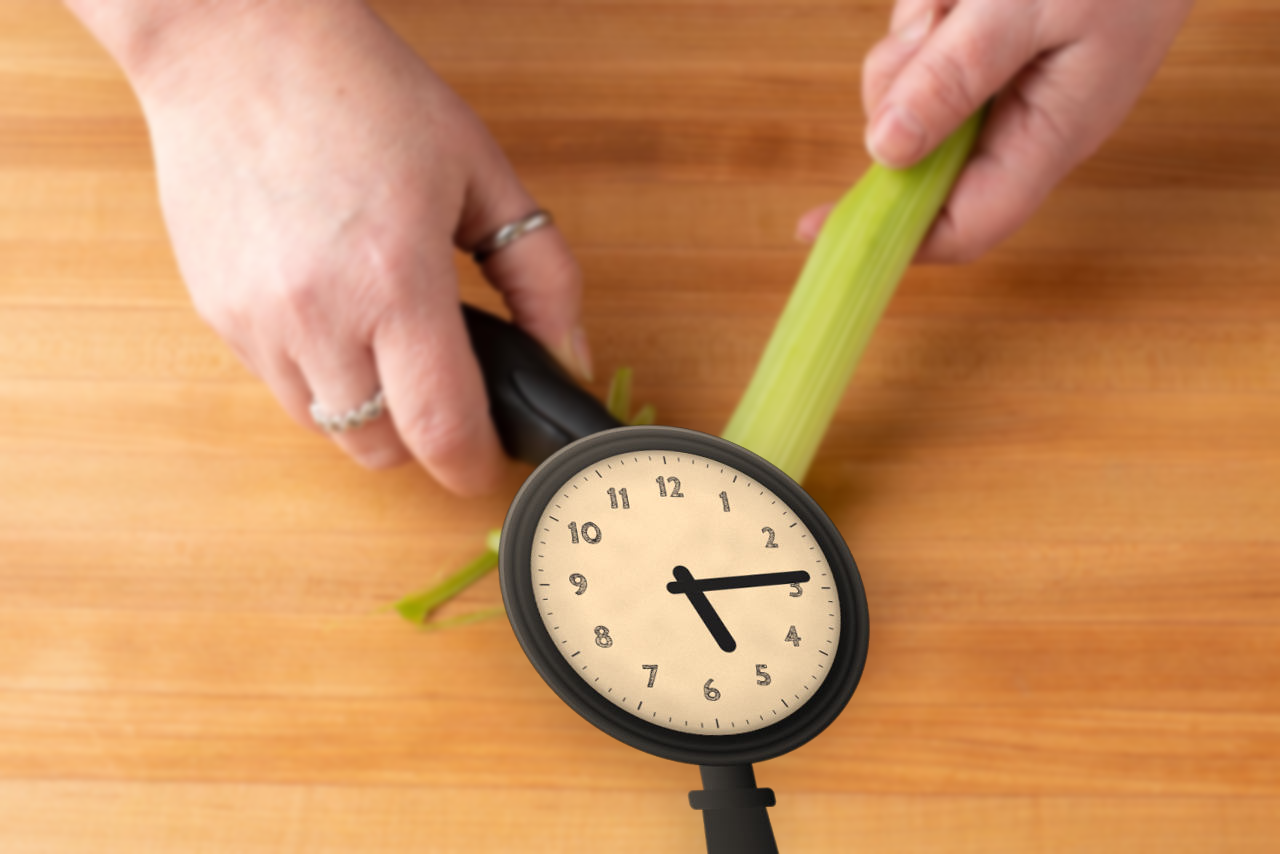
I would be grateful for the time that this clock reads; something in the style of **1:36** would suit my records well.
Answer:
**5:14**
